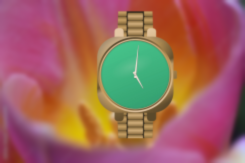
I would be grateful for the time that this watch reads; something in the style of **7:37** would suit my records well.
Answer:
**5:01**
